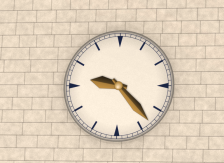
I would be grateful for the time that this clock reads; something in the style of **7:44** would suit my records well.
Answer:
**9:23**
